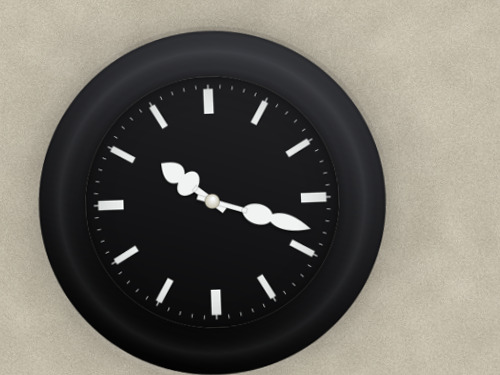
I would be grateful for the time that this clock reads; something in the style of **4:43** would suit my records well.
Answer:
**10:18**
